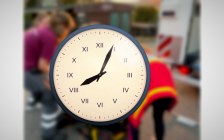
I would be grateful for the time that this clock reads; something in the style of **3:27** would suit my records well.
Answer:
**8:04**
